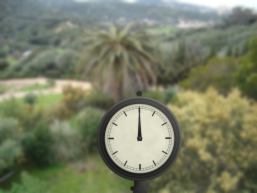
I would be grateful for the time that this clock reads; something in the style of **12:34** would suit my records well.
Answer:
**12:00**
